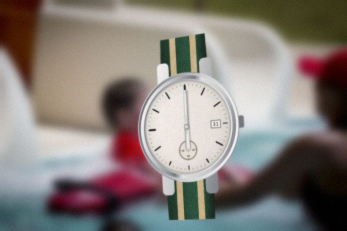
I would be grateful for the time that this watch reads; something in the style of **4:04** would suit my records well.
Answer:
**6:00**
